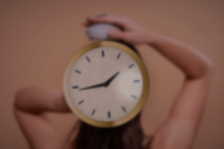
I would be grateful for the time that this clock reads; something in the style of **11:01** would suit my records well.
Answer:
**1:44**
